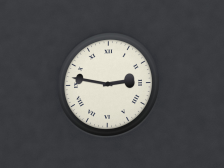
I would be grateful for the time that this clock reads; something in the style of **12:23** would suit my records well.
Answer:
**2:47**
